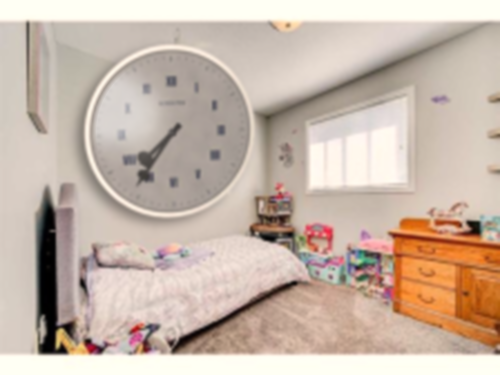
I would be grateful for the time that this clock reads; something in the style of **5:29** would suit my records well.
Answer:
**7:36**
